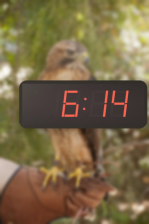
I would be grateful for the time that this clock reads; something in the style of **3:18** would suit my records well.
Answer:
**6:14**
